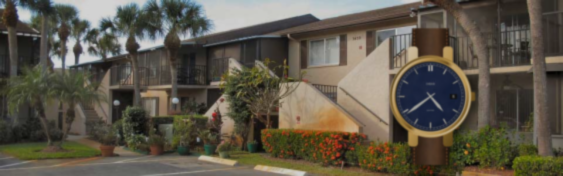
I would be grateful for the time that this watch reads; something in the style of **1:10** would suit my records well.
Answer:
**4:39**
